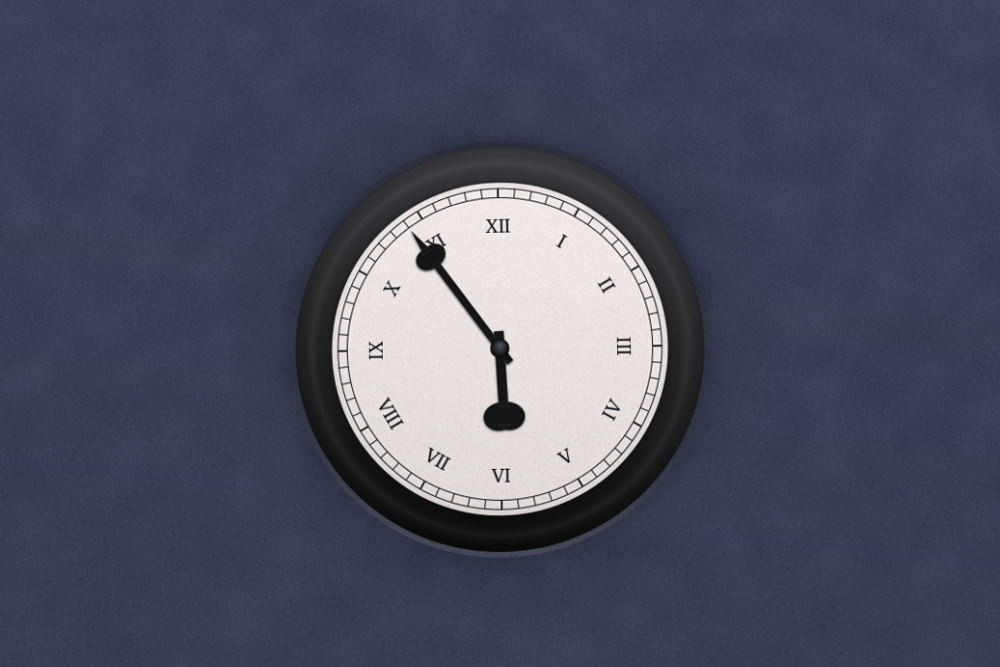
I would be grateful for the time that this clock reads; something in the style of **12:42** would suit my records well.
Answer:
**5:54**
